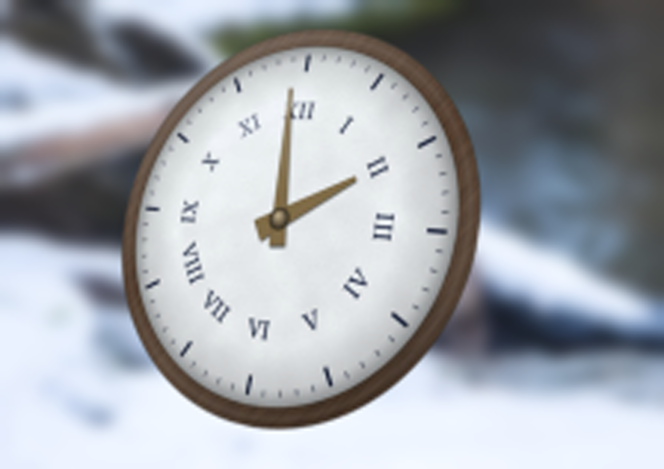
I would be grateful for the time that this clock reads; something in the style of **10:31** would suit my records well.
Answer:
**1:59**
